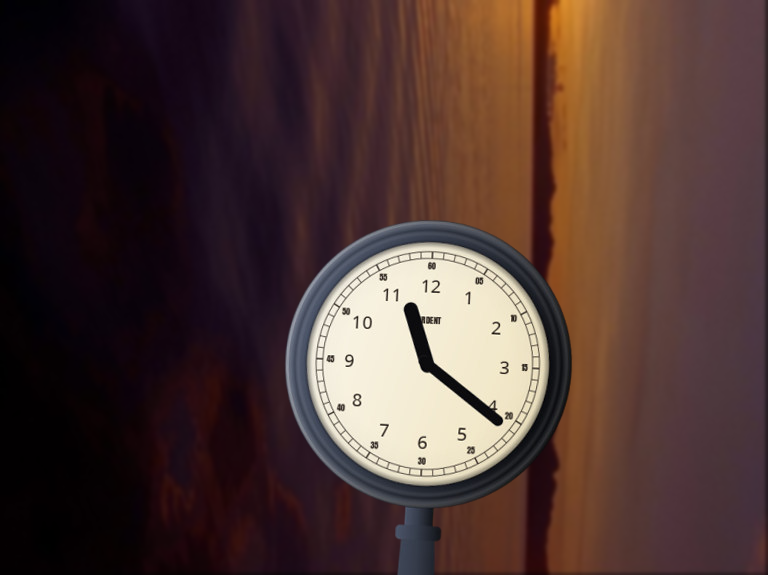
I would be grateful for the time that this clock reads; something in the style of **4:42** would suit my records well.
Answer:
**11:21**
